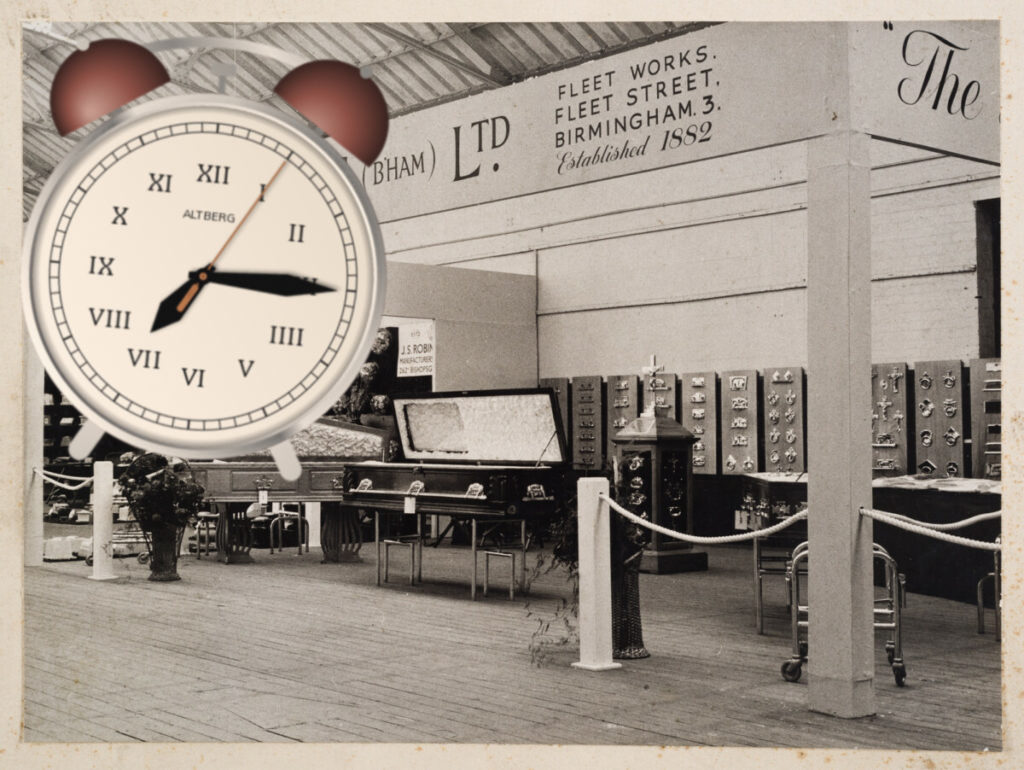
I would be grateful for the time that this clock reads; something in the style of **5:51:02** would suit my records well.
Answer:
**7:15:05**
